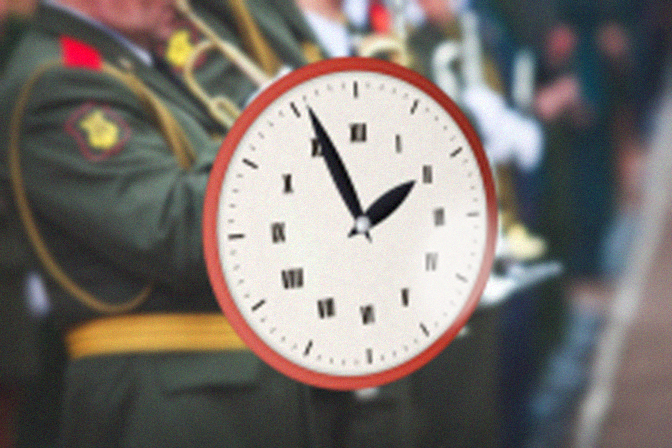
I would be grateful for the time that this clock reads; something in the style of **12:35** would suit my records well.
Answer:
**1:56**
